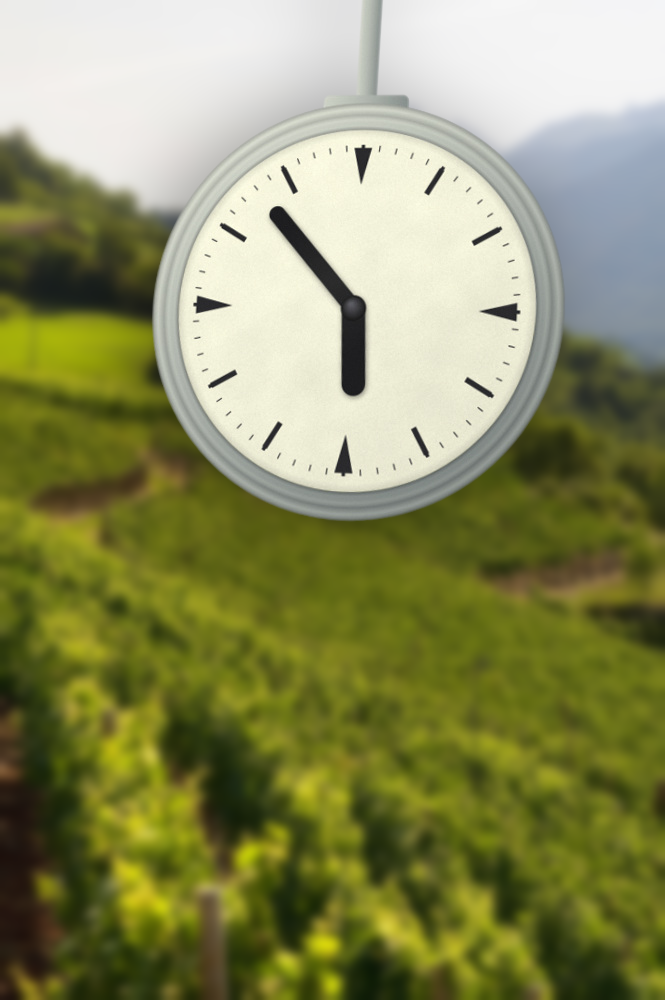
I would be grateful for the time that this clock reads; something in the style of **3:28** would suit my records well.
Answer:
**5:53**
